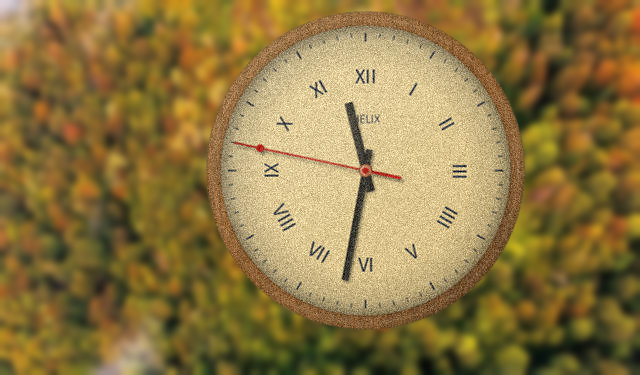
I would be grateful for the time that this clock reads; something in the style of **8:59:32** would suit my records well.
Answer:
**11:31:47**
